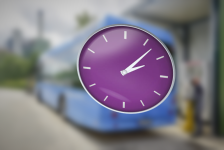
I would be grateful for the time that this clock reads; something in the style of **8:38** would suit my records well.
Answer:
**2:07**
